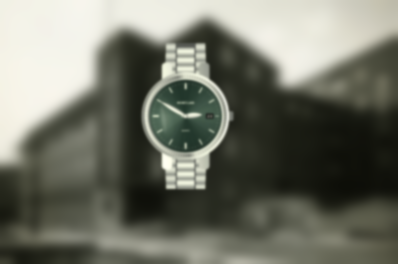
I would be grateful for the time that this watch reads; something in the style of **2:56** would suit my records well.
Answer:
**2:50**
